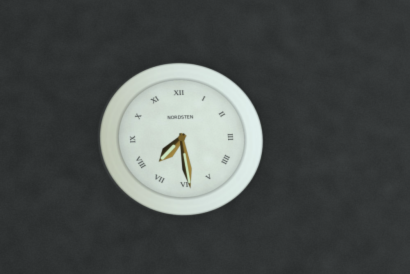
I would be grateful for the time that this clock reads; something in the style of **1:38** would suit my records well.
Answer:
**7:29**
